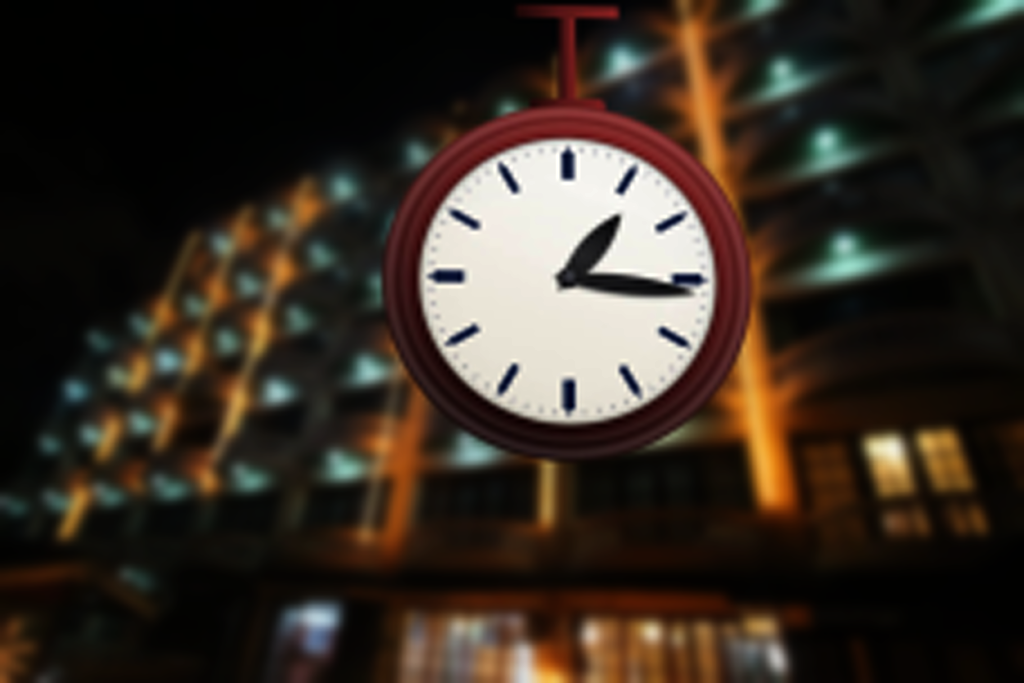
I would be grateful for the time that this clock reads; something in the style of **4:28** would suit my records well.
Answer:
**1:16**
